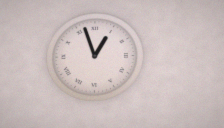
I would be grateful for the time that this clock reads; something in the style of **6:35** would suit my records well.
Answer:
**12:57**
